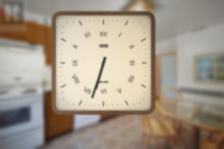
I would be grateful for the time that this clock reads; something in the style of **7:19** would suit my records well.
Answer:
**6:33**
